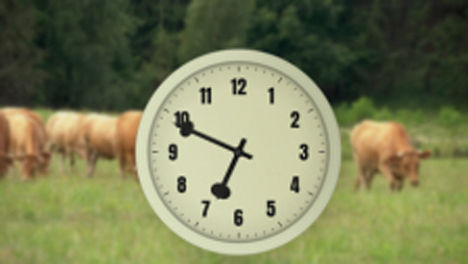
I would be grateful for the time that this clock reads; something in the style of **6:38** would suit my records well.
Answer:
**6:49**
